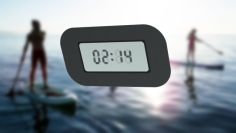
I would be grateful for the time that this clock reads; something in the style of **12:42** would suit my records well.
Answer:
**2:14**
